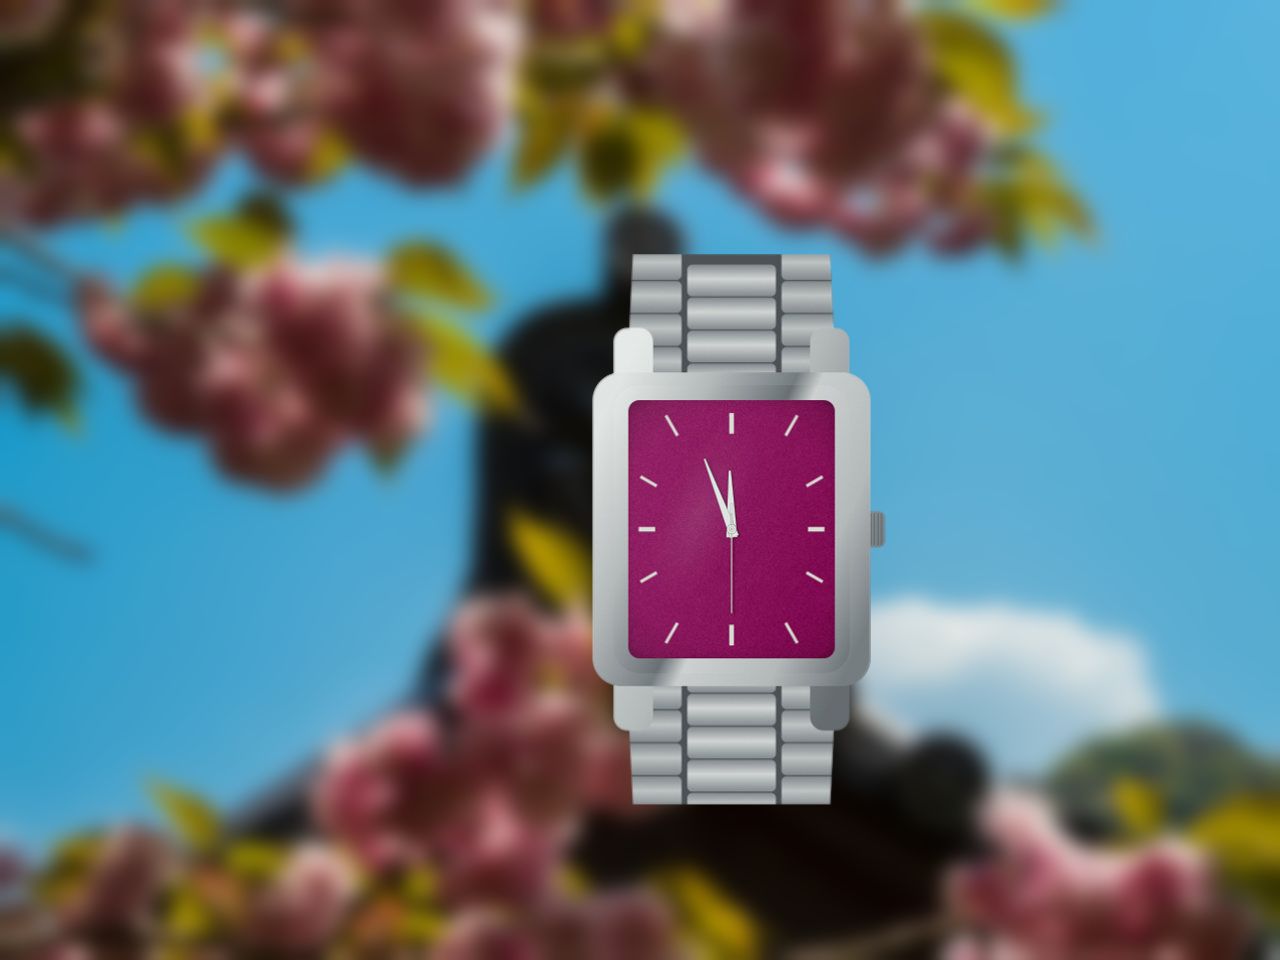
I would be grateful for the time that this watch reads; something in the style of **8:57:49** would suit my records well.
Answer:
**11:56:30**
